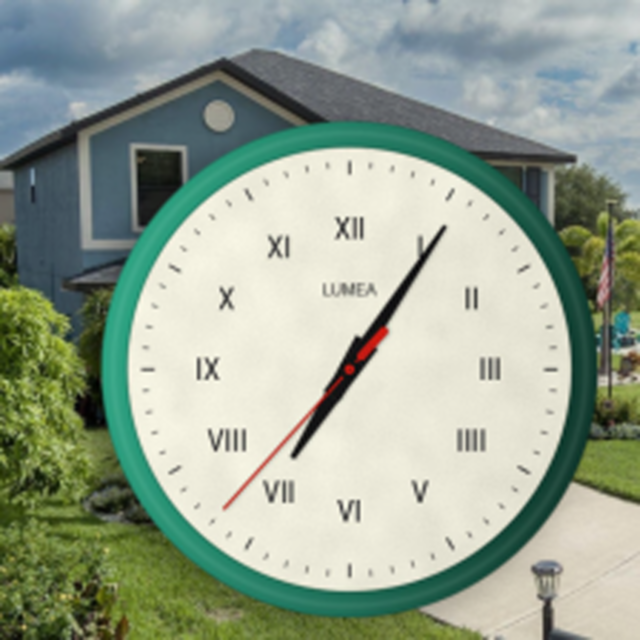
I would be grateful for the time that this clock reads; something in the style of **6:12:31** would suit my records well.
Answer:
**7:05:37**
